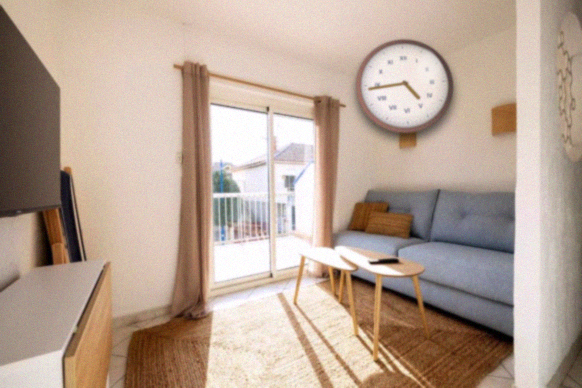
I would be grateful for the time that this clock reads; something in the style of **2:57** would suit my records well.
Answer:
**4:44**
